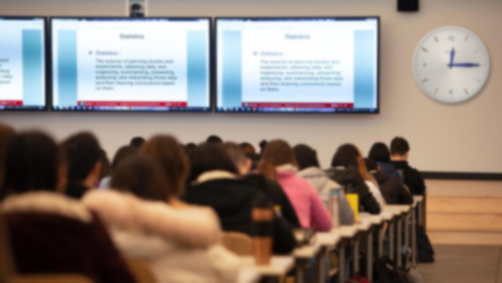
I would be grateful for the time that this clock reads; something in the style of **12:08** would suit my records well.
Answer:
**12:15**
